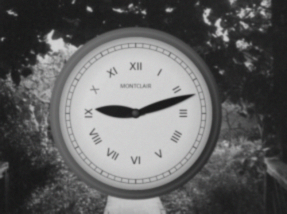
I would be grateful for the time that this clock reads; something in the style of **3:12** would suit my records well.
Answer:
**9:12**
